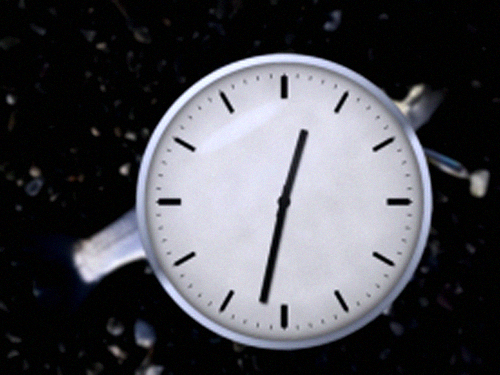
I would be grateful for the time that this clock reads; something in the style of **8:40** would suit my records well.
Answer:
**12:32**
